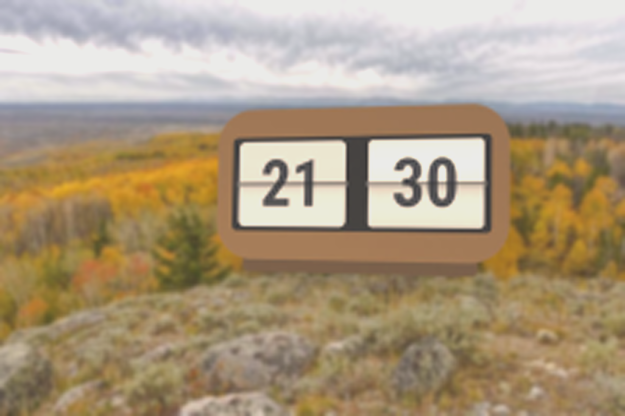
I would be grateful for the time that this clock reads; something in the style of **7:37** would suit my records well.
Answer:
**21:30**
